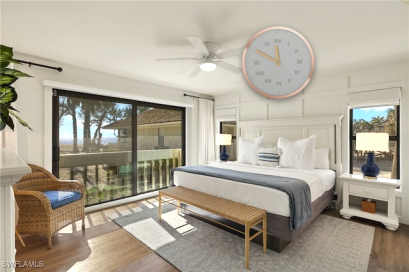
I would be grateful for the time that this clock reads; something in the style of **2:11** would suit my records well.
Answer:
**11:50**
